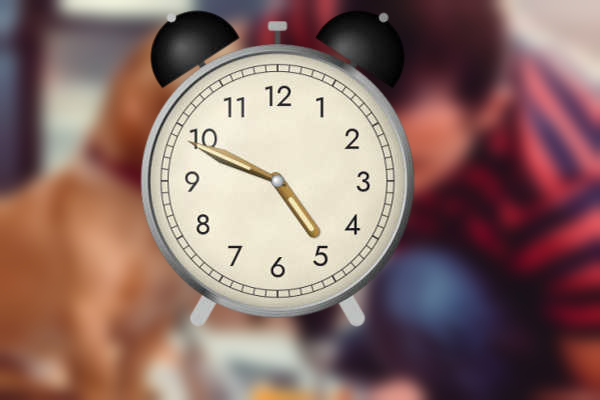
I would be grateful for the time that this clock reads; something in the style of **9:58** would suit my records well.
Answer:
**4:49**
